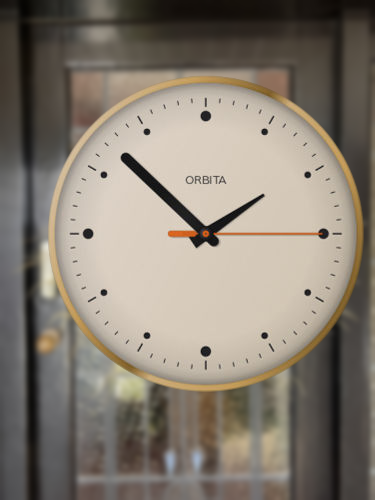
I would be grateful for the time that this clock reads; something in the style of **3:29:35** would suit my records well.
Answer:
**1:52:15**
